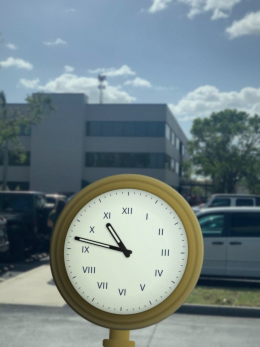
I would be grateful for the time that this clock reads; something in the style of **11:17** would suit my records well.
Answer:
**10:47**
